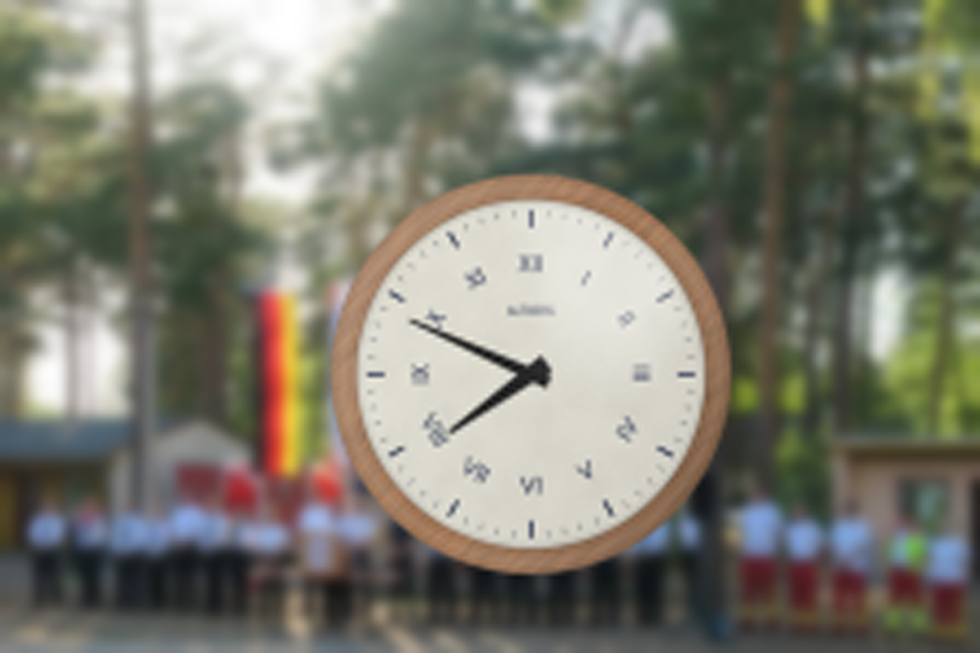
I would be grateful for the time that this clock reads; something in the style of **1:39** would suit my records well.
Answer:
**7:49**
